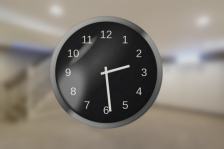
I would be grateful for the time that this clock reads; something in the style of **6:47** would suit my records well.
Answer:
**2:29**
